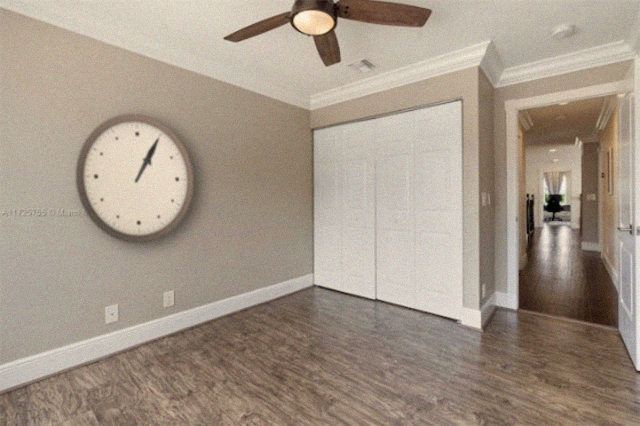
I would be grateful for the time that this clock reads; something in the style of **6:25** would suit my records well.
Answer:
**1:05**
